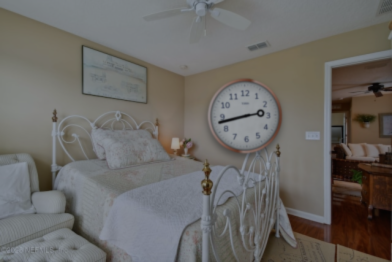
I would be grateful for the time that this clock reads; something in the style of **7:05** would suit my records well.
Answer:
**2:43**
